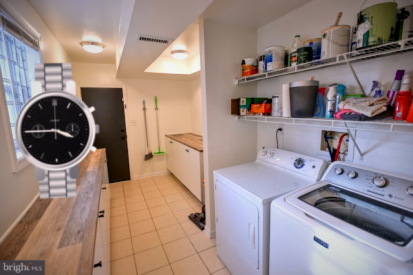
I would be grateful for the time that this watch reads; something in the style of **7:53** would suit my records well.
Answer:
**3:45**
